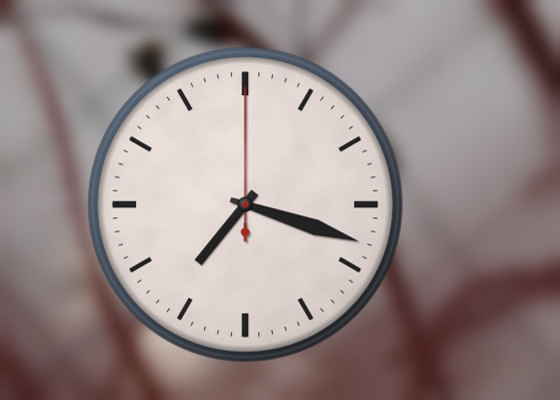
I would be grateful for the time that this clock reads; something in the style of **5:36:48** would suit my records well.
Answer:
**7:18:00**
